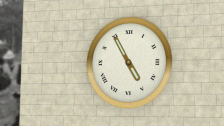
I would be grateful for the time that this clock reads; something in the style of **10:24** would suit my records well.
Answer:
**4:55**
